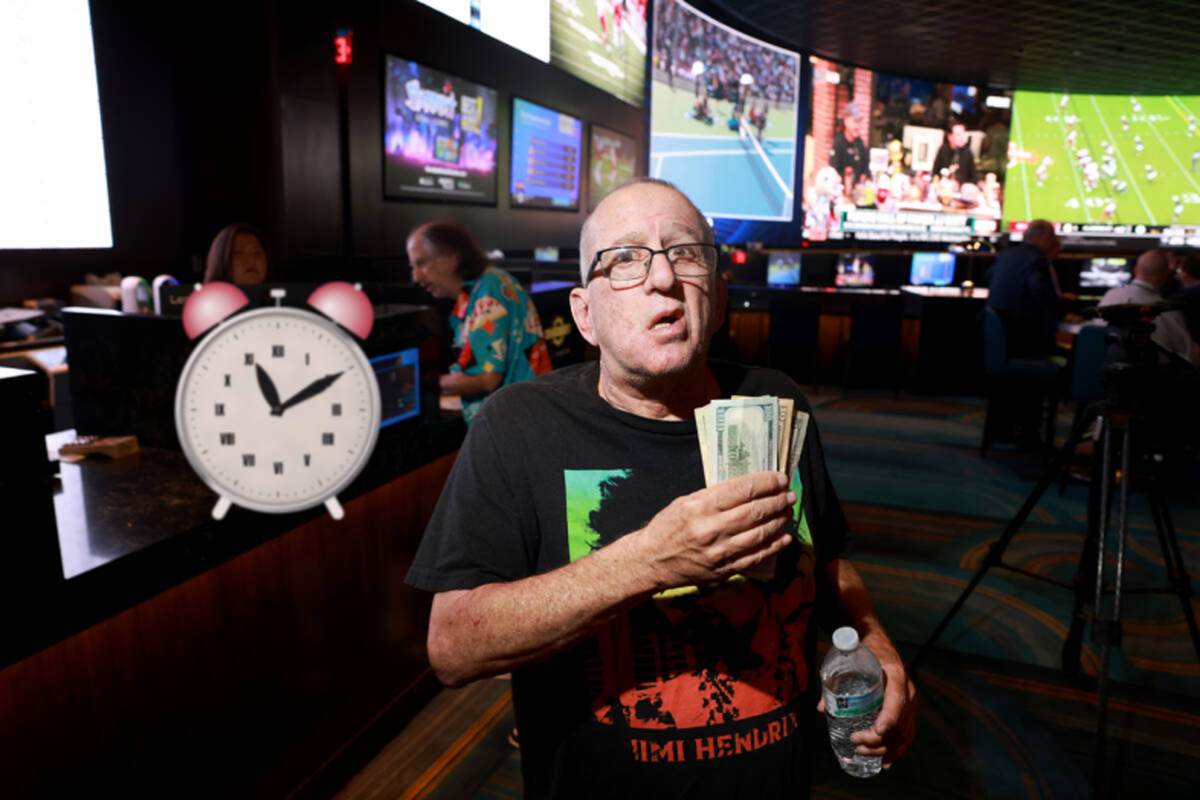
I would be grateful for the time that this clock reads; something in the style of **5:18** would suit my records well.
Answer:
**11:10**
